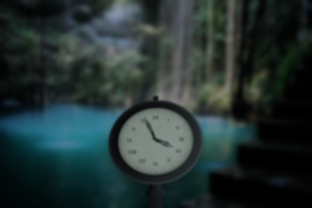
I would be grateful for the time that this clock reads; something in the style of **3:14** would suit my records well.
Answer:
**3:56**
